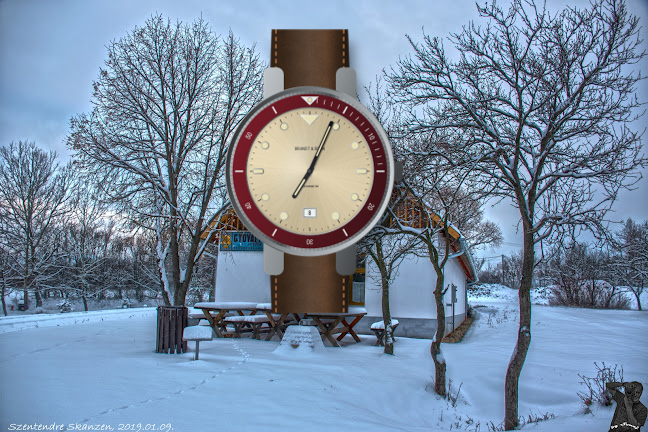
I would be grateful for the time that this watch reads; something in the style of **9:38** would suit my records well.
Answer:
**7:04**
